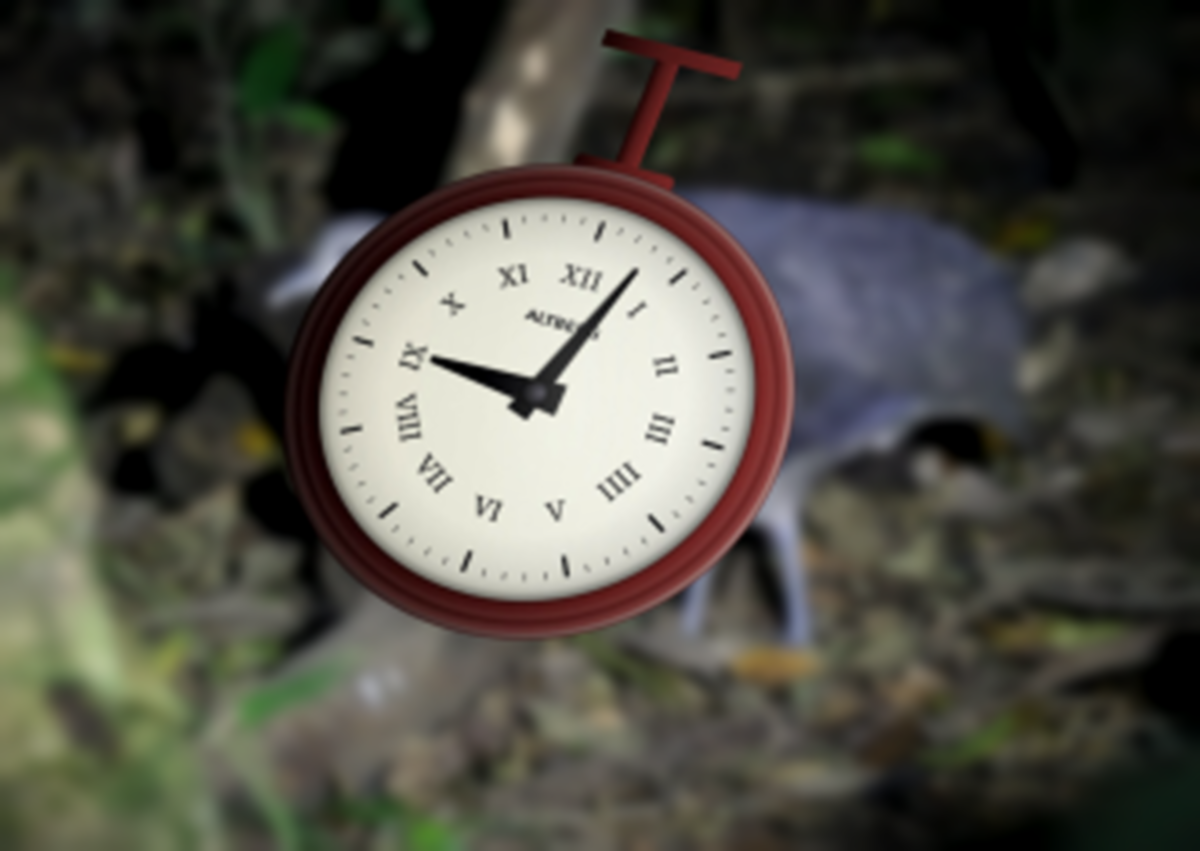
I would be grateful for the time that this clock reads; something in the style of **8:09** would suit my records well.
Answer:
**9:03**
